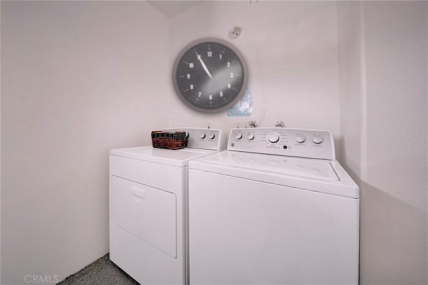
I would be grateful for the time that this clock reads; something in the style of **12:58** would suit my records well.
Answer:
**10:55**
